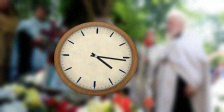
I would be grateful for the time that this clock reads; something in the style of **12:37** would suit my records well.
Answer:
**4:16**
